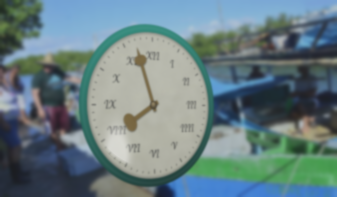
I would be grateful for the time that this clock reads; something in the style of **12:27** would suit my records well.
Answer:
**7:57**
